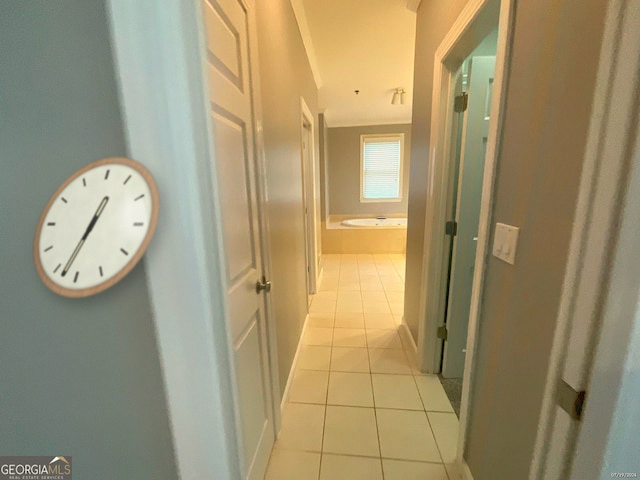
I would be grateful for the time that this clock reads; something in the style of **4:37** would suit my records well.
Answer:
**12:33**
